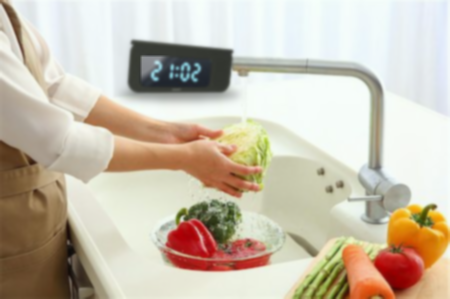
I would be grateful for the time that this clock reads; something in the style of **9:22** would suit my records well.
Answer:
**21:02**
